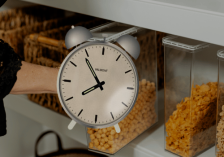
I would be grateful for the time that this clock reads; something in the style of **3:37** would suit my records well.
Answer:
**7:54**
